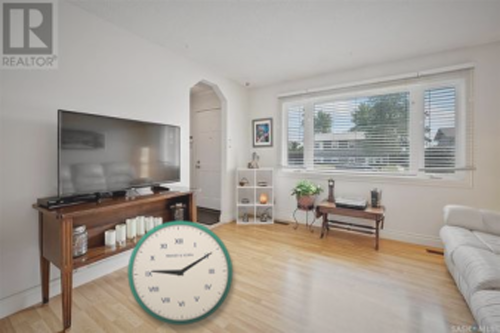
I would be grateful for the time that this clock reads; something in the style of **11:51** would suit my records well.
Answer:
**9:10**
